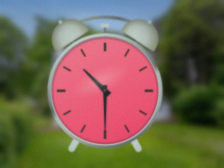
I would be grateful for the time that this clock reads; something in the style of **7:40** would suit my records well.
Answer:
**10:30**
